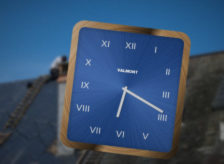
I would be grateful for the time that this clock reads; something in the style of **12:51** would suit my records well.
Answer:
**6:19**
